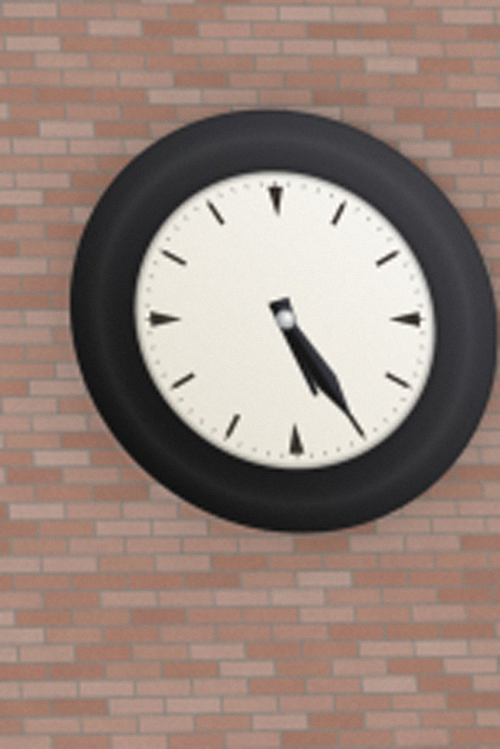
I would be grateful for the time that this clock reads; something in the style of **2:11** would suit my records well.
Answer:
**5:25**
